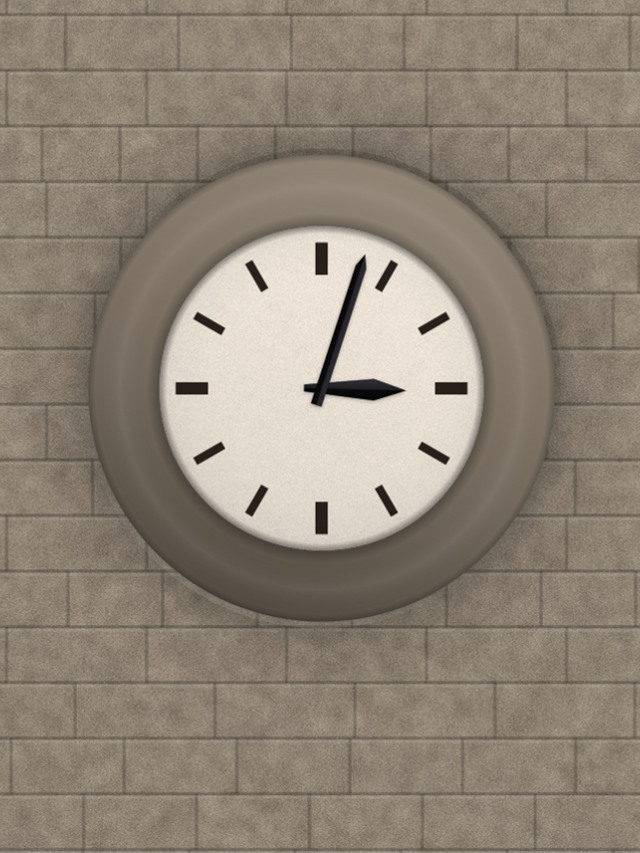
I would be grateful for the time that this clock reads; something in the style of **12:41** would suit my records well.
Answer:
**3:03**
